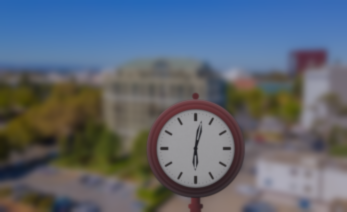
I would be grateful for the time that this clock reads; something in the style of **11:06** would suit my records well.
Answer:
**6:02**
